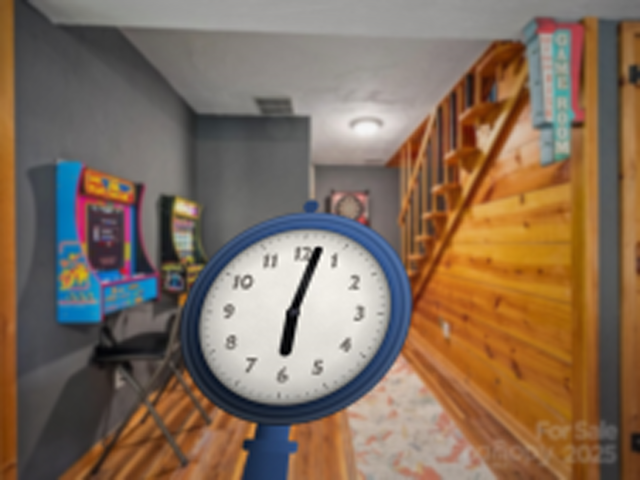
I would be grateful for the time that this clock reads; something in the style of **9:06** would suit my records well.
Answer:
**6:02**
